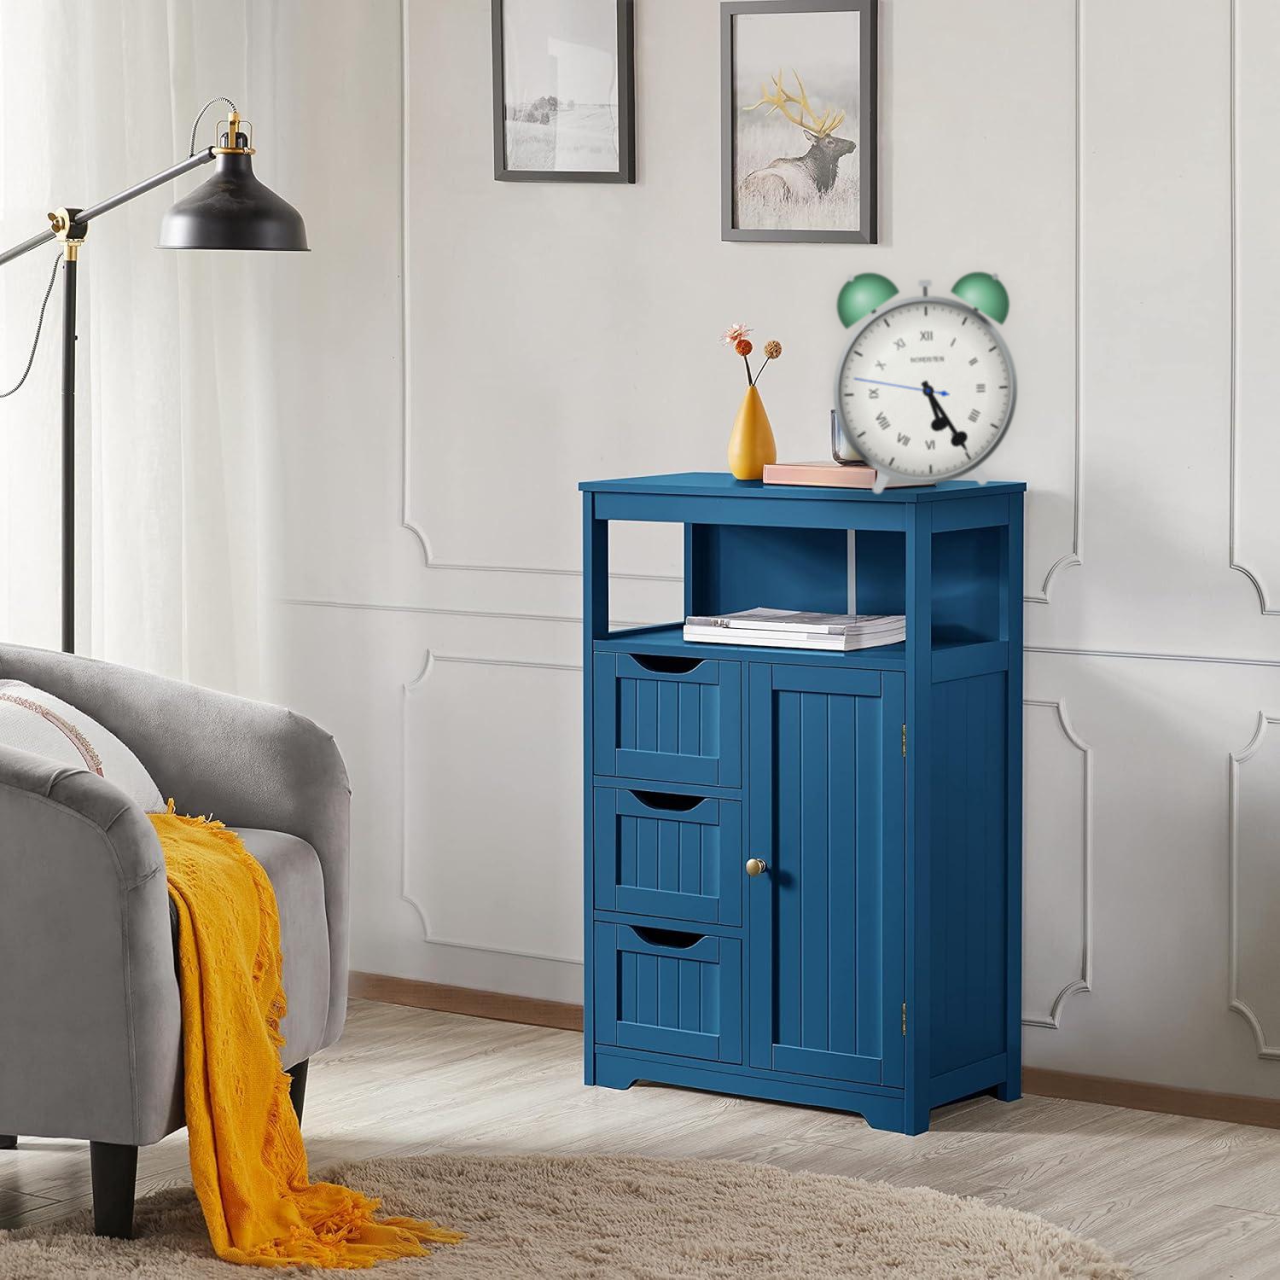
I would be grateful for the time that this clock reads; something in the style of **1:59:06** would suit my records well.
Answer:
**5:24:47**
